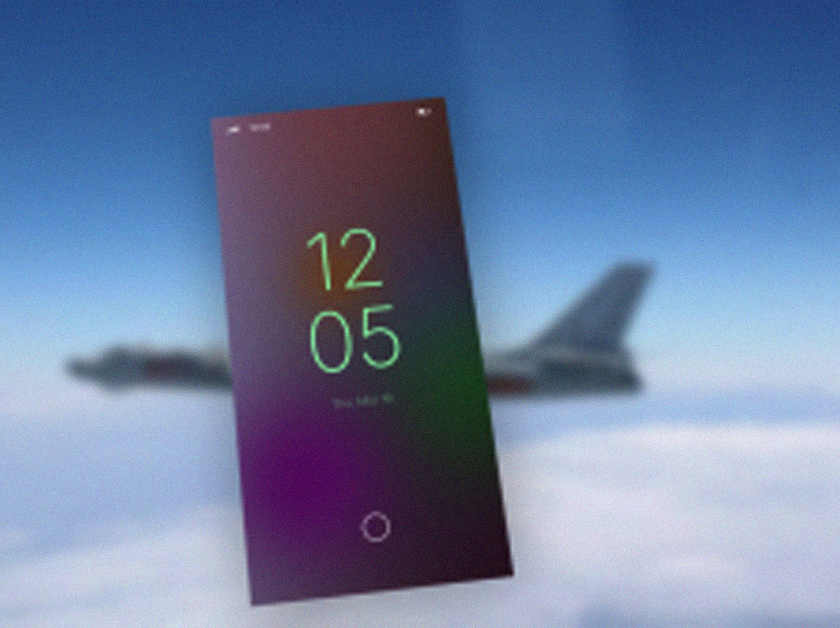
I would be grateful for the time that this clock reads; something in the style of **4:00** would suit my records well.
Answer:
**12:05**
